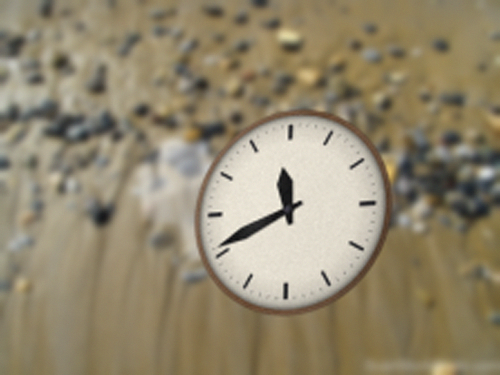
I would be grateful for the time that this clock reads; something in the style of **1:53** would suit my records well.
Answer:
**11:41**
